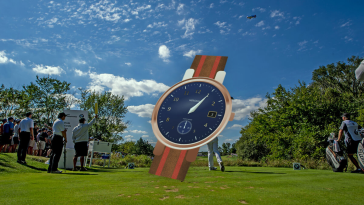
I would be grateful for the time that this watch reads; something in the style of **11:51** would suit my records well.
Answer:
**1:05**
